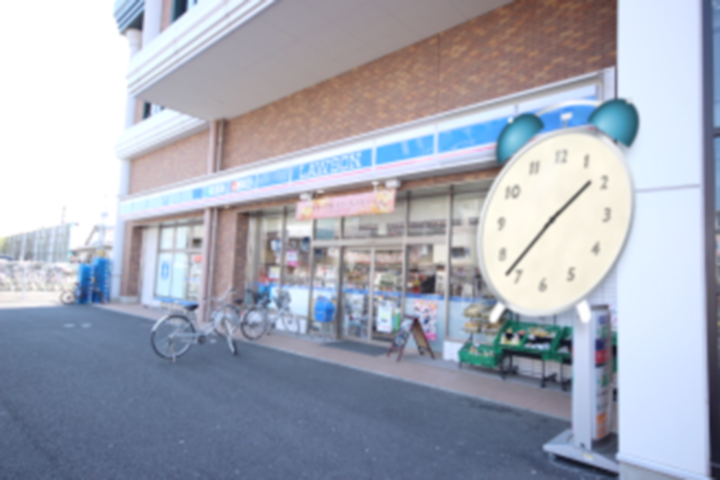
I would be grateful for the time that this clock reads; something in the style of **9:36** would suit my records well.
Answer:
**1:37**
